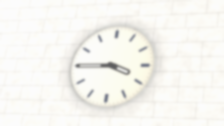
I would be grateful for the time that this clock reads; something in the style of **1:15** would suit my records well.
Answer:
**3:45**
